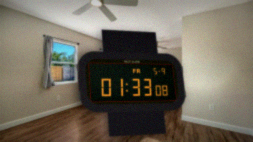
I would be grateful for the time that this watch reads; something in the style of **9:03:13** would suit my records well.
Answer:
**1:33:08**
